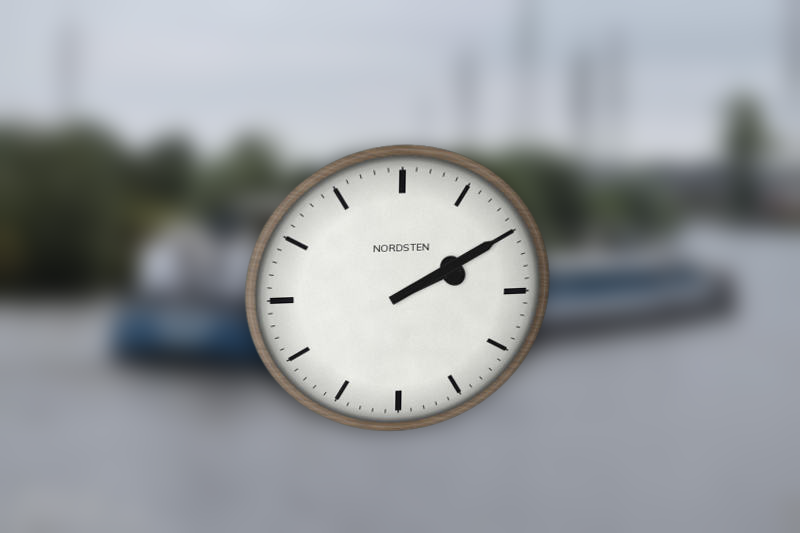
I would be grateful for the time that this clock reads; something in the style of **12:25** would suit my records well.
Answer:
**2:10**
